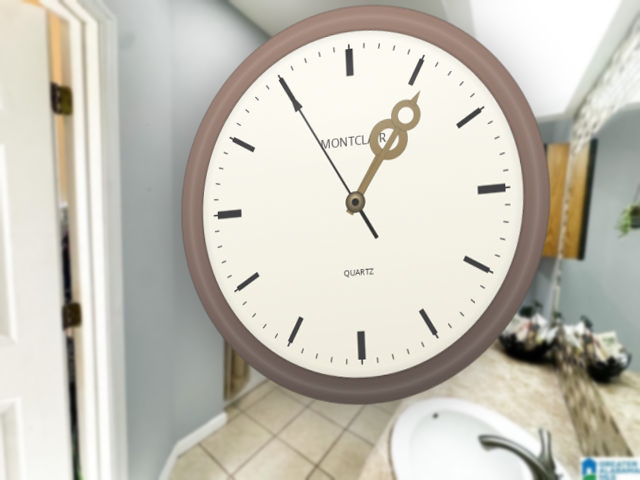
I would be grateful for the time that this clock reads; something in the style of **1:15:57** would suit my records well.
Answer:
**1:05:55**
